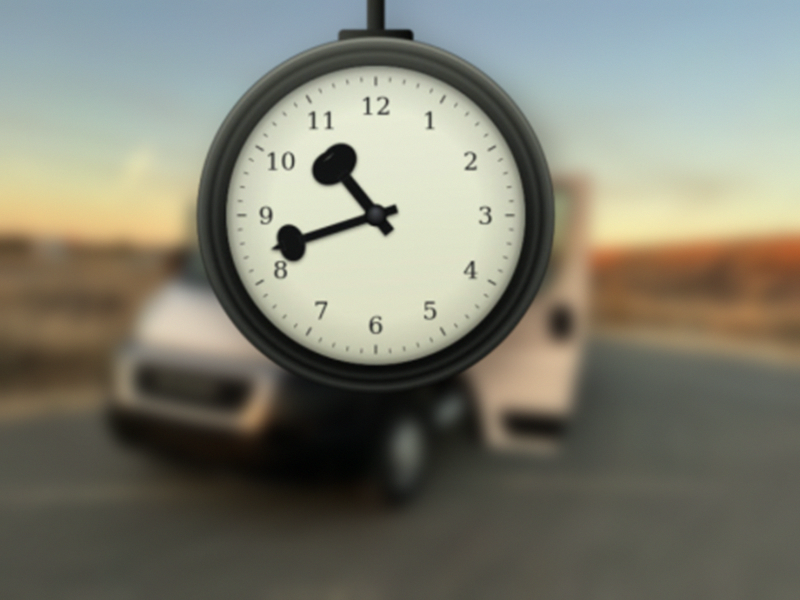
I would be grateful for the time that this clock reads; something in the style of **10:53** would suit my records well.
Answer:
**10:42**
